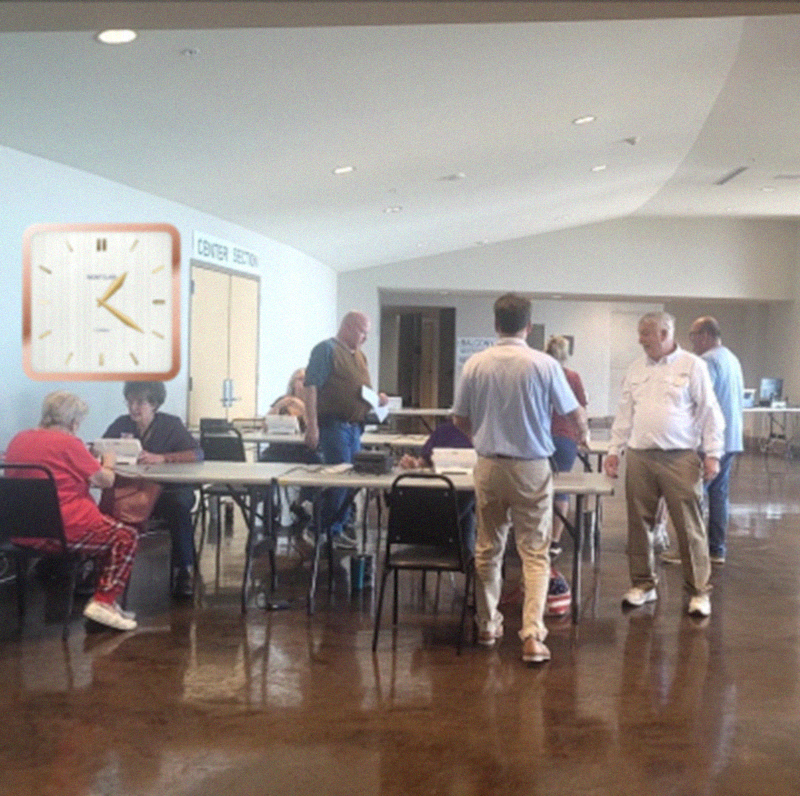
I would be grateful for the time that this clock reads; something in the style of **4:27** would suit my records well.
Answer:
**1:21**
